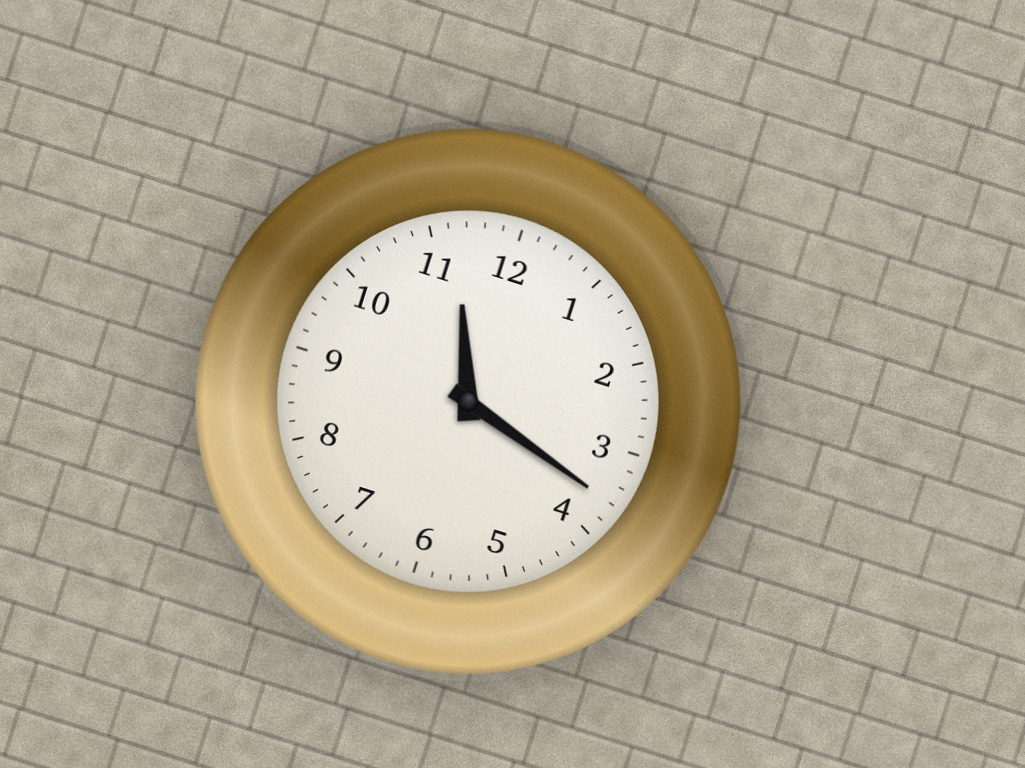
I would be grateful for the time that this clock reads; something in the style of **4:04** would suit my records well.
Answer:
**11:18**
